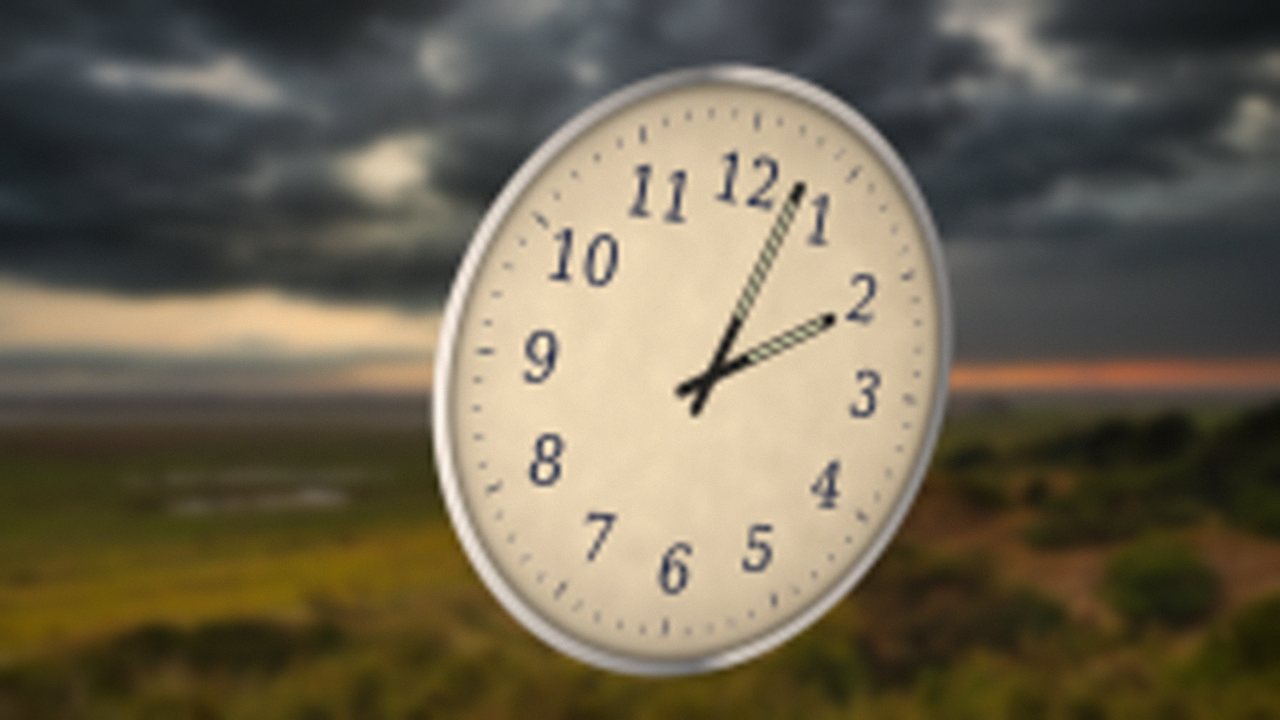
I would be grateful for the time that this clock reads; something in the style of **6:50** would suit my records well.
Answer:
**2:03**
